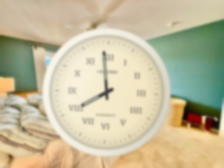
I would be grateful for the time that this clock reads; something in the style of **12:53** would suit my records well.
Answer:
**7:59**
